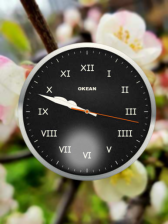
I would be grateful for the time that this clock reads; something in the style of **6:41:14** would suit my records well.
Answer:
**9:48:17**
